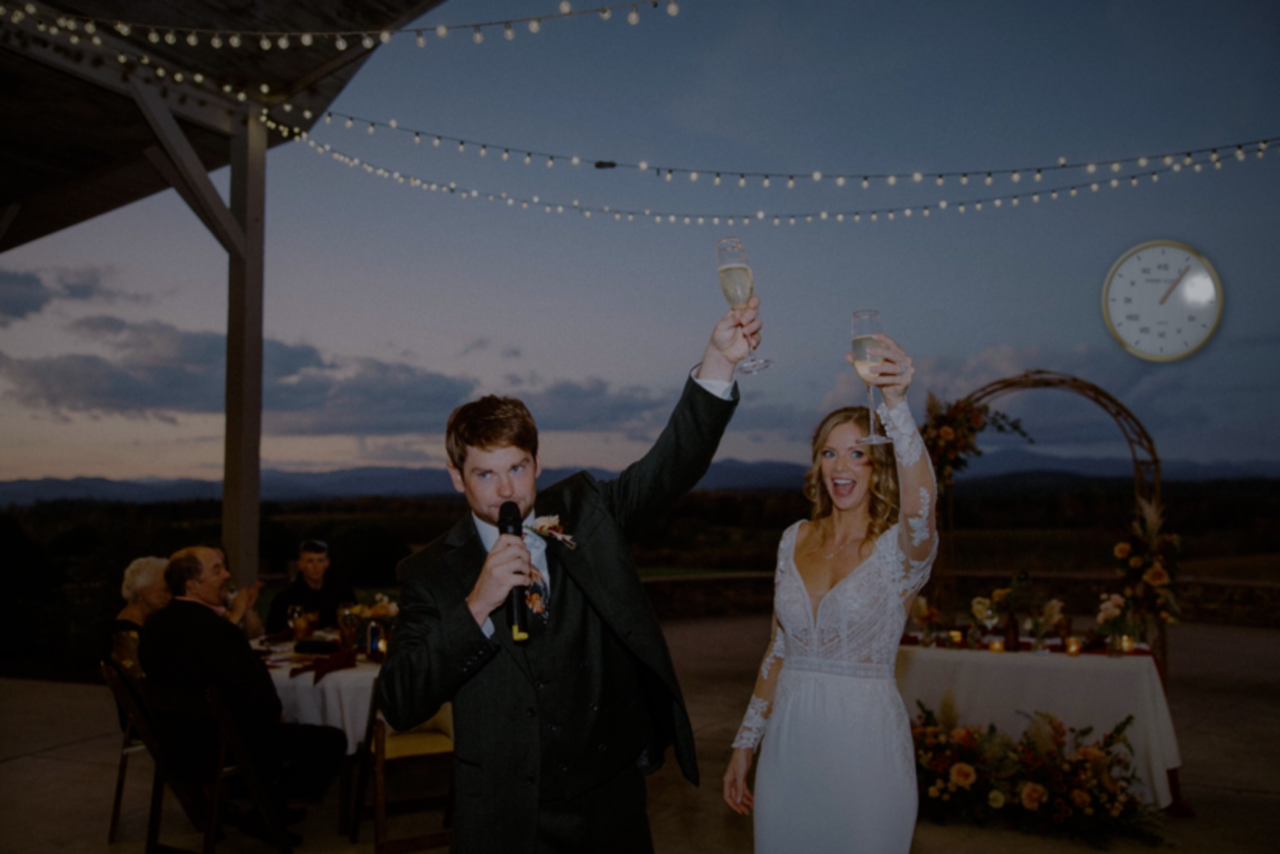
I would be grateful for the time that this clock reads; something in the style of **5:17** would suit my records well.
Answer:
**1:06**
